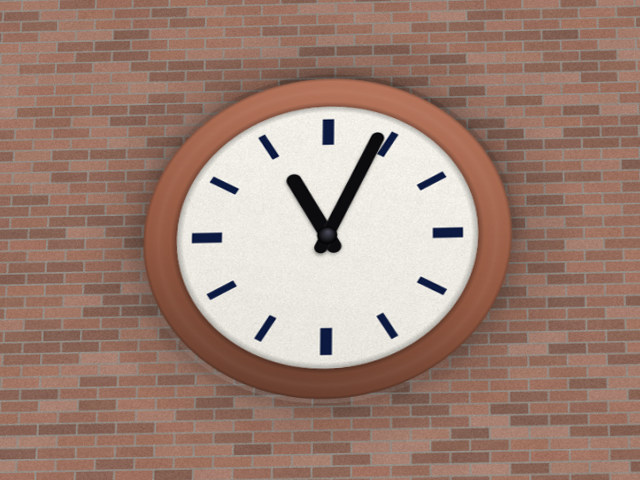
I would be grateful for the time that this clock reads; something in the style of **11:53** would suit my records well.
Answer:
**11:04**
